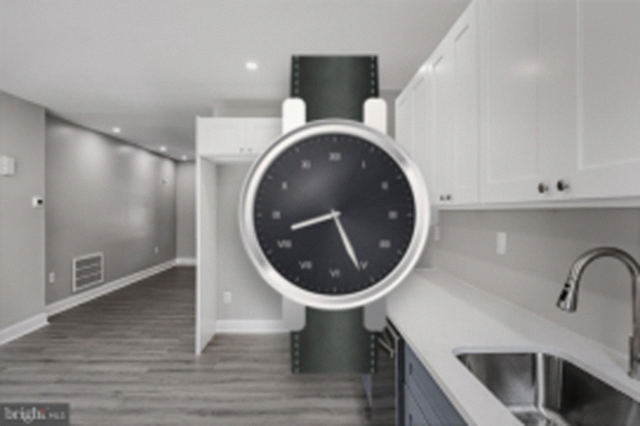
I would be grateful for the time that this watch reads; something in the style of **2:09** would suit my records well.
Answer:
**8:26**
